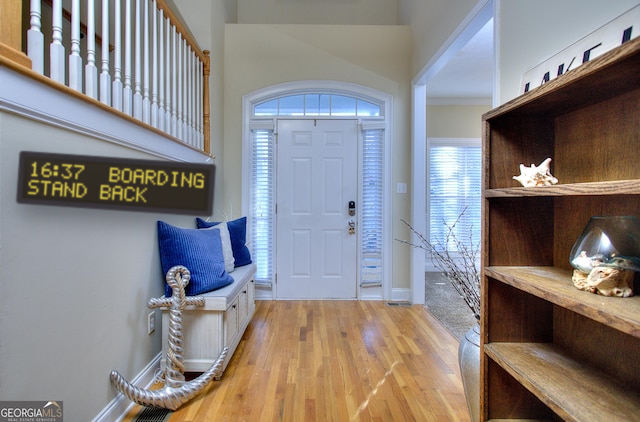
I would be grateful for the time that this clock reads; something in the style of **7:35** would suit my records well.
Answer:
**16:37**
